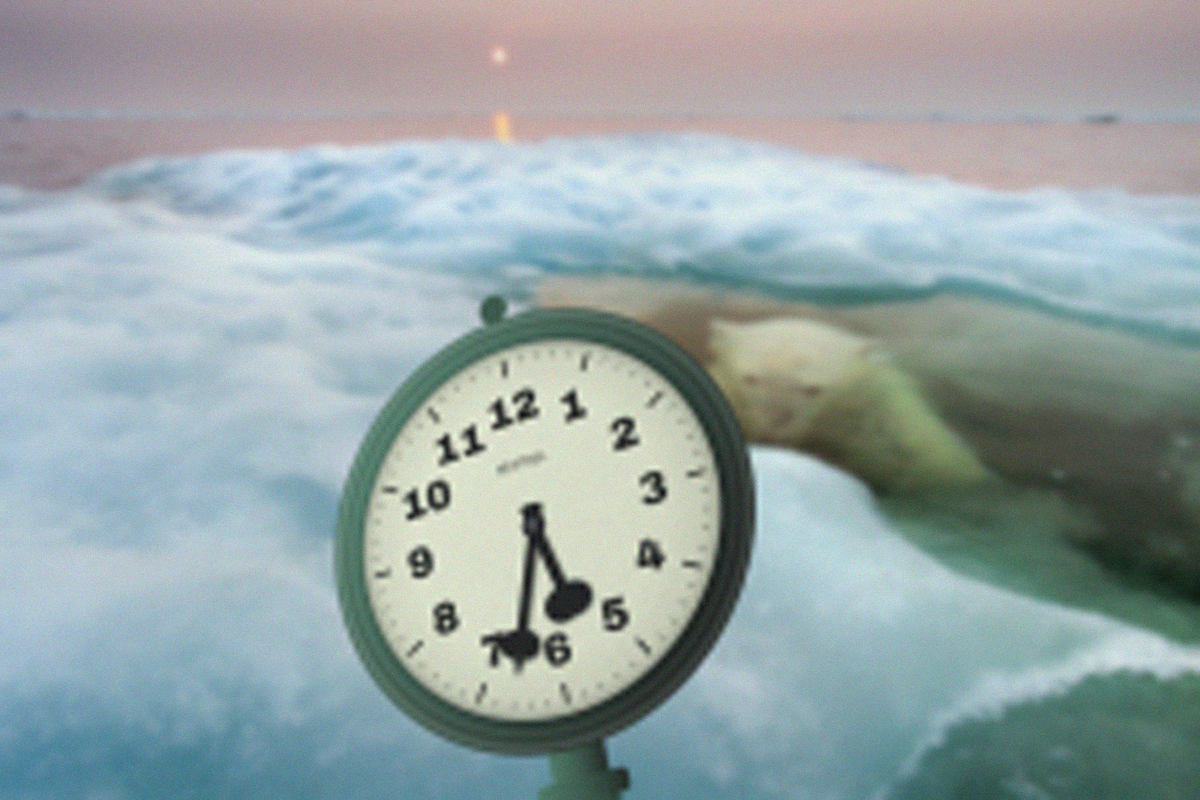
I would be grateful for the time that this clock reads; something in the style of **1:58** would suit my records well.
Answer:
**5:33**
